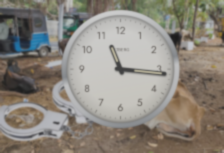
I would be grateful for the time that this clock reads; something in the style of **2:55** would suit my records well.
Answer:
**11:16**
